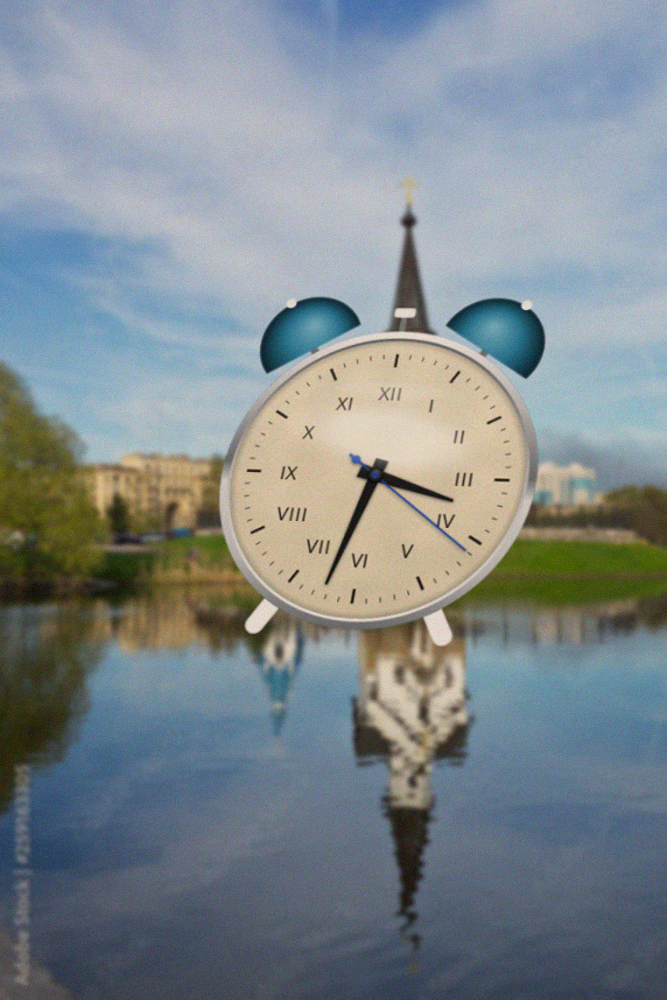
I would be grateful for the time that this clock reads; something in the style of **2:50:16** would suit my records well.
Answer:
**3:32:21**
